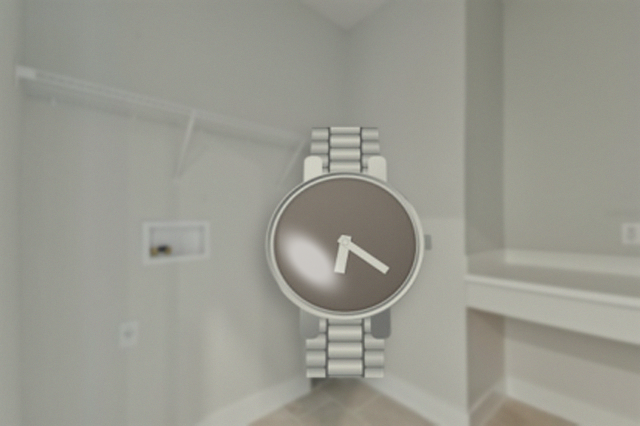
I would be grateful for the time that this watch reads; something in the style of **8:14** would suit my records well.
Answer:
**6:21**
